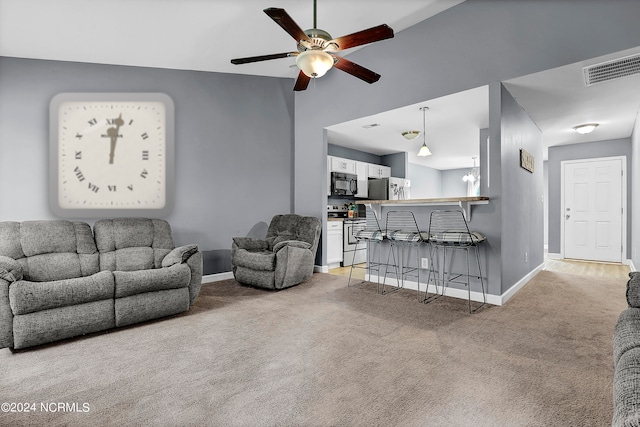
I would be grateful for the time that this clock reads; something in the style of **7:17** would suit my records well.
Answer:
**12:02**
